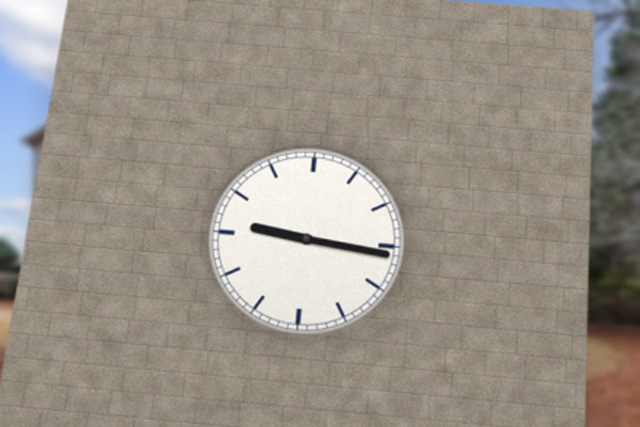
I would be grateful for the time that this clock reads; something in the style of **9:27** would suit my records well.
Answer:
**9:16**
